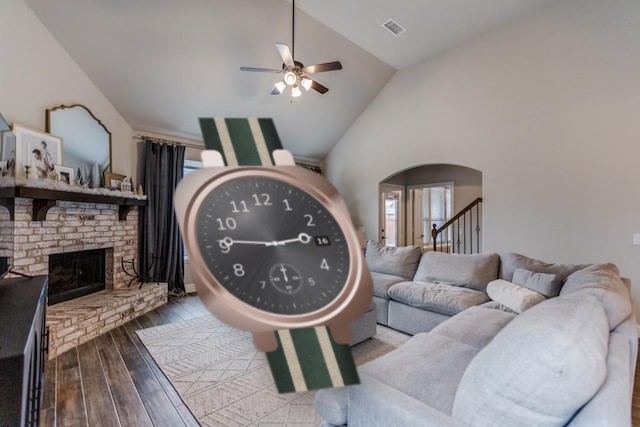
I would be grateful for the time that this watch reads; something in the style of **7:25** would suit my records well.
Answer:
**2:46**
